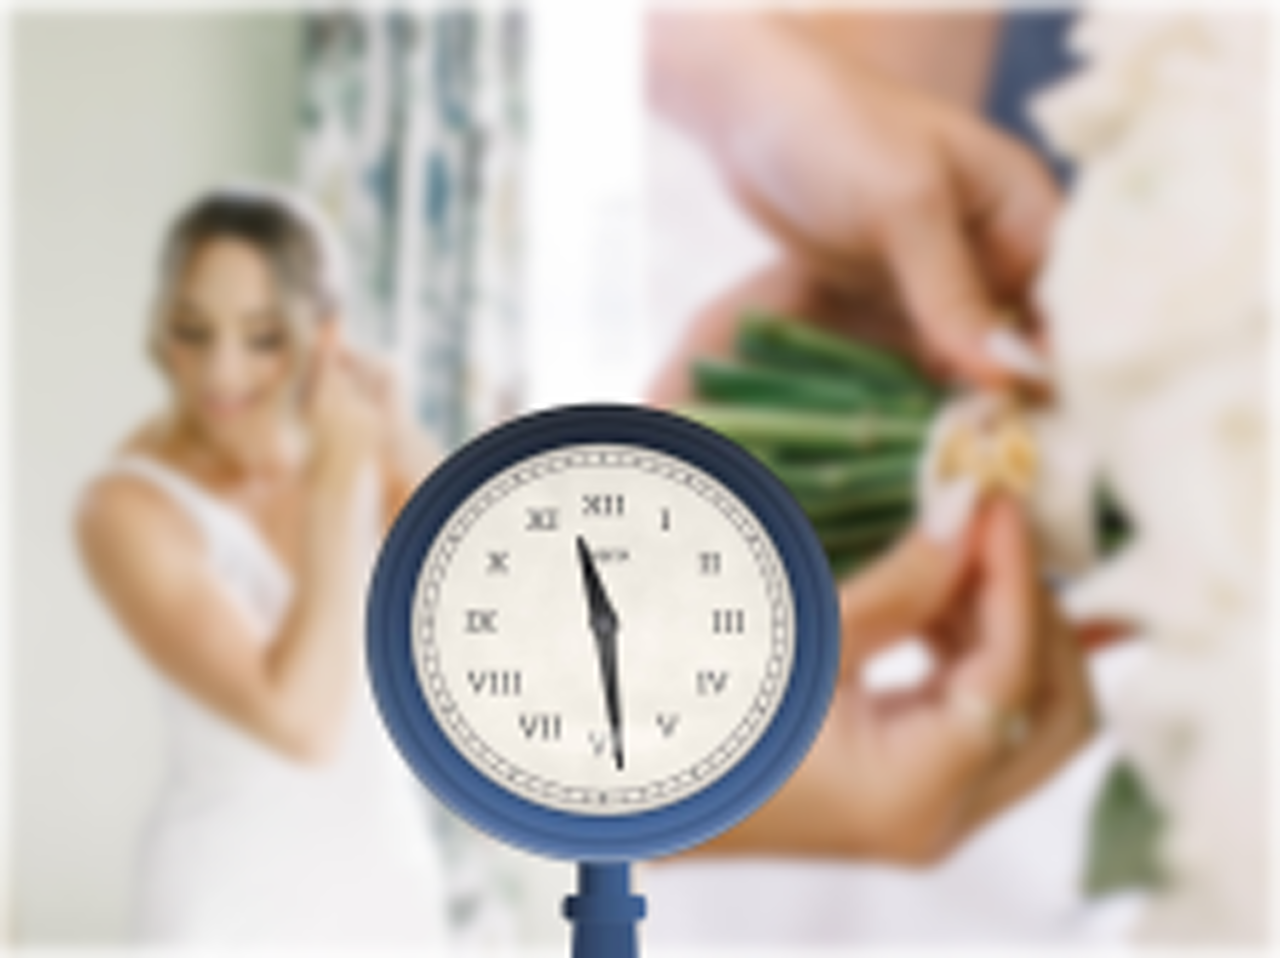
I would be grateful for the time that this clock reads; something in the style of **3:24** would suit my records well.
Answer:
**11:29**
